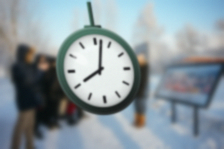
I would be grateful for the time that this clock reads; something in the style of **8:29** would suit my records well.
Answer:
**8:02**
